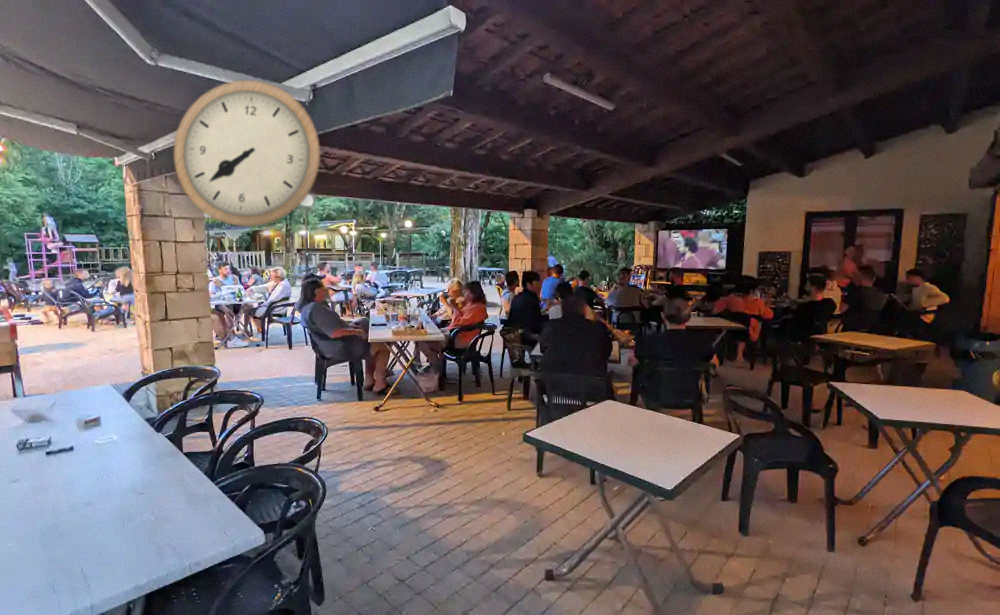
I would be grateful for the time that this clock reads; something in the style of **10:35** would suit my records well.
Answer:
**7:38**
